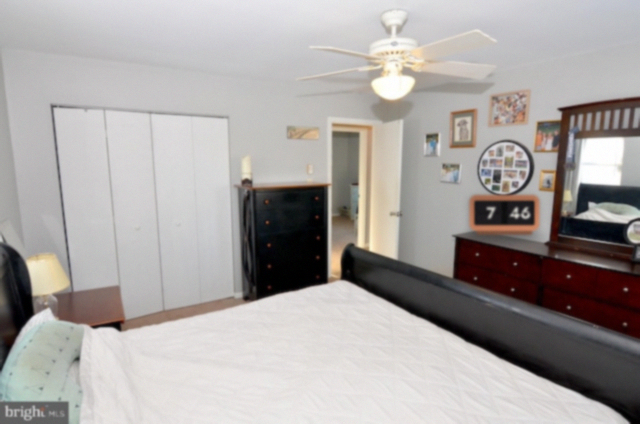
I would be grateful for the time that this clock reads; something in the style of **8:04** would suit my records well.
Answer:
**7:46**
